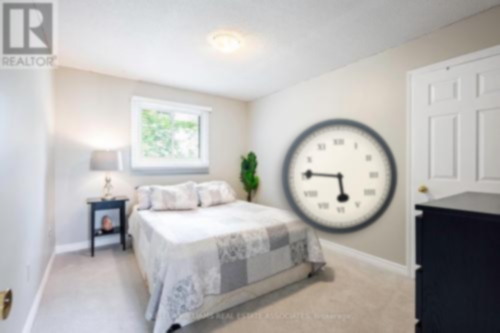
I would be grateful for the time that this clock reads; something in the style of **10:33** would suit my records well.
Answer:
**5:46**
